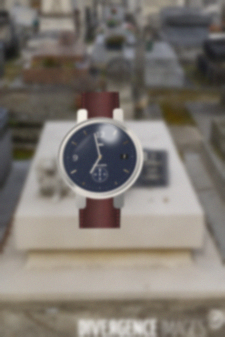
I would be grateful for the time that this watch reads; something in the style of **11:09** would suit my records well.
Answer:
**6:58**
